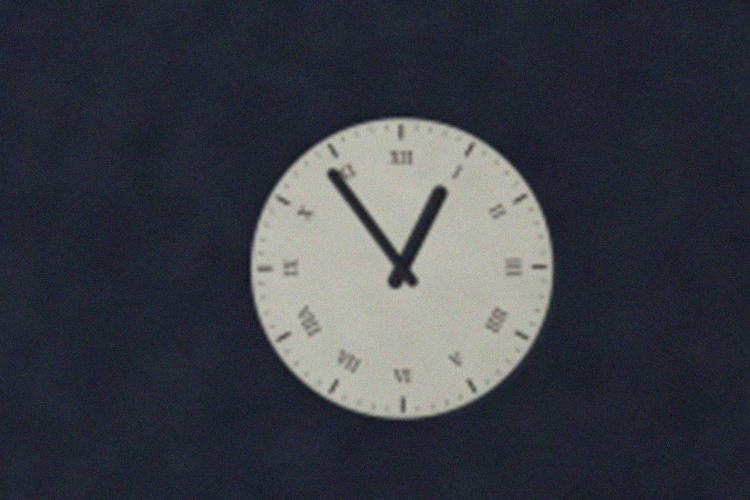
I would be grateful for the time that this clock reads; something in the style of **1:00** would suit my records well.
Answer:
**12:54**
